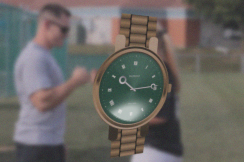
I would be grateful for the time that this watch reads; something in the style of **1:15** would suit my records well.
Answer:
**10:14**
